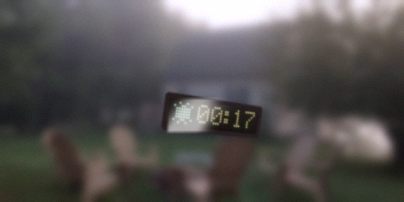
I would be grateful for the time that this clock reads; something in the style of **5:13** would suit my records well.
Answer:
**0:17**
